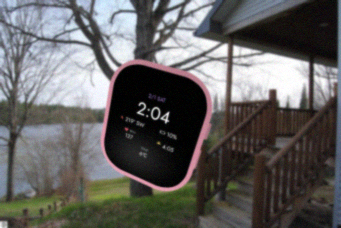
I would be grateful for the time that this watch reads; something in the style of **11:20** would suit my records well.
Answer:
**2:04**
